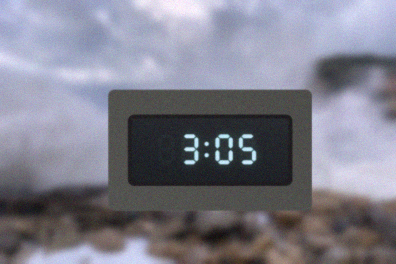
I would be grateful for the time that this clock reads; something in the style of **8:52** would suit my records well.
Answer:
**3:05**
